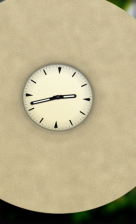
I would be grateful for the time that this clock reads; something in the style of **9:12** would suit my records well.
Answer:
**2:42**
